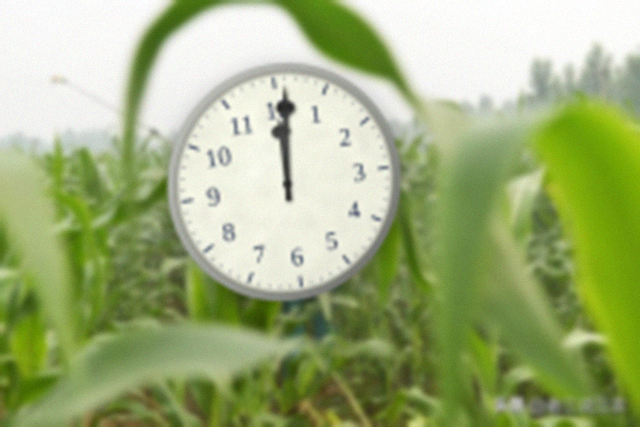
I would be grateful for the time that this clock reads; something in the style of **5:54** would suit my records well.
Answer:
**12:01**
